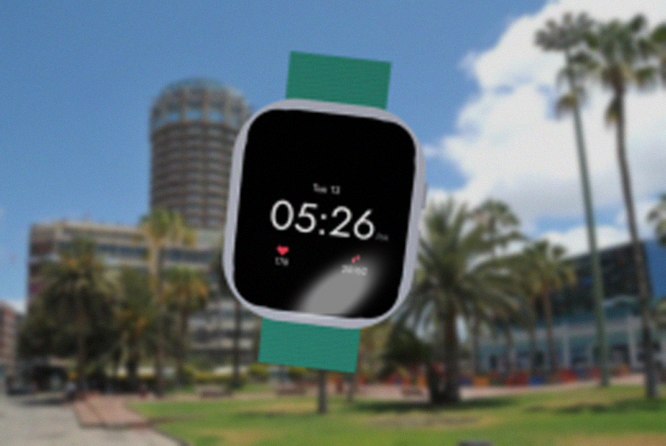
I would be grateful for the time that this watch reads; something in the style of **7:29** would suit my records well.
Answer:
**5:26**
